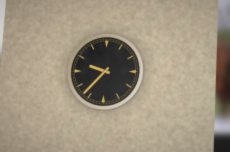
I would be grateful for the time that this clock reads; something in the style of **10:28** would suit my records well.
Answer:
**9:37**
